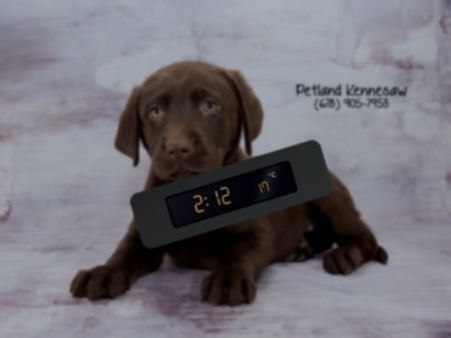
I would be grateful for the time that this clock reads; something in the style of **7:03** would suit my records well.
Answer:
**2:12**
